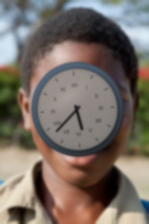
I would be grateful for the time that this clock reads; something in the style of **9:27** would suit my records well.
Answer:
**5:38**
